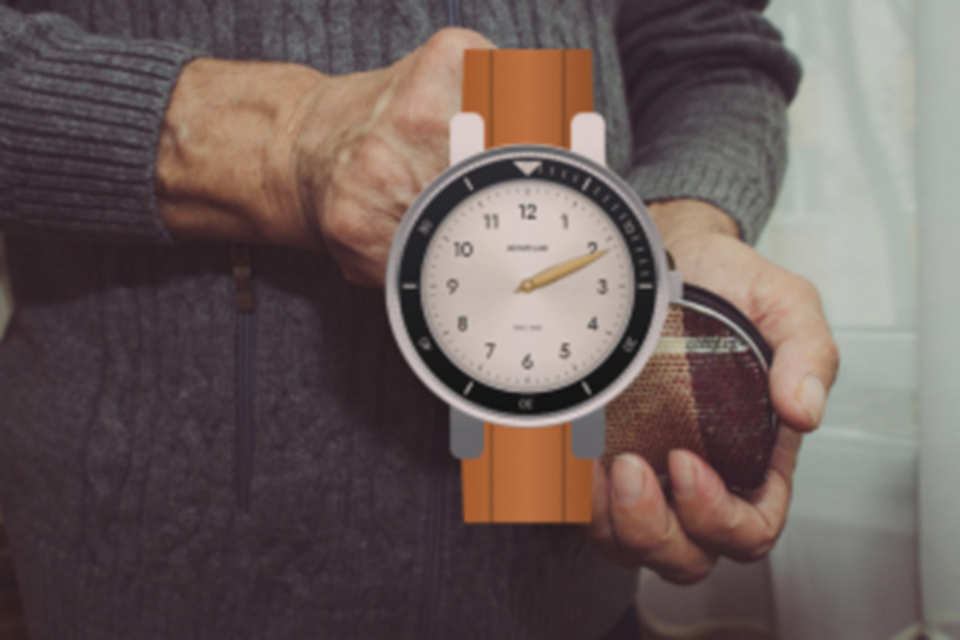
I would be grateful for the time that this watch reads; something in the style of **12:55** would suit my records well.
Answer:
**2:11**
